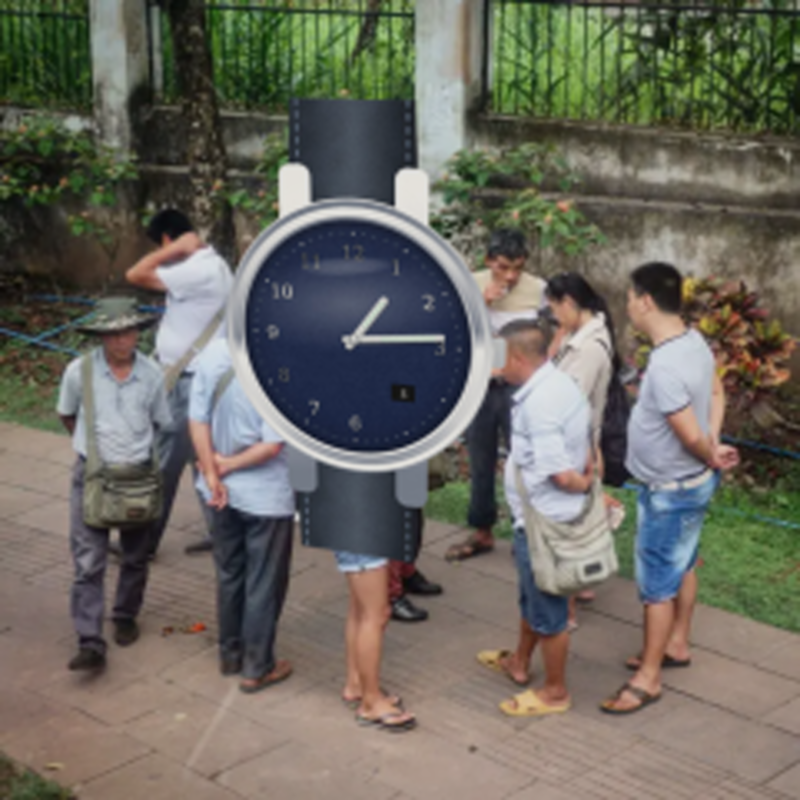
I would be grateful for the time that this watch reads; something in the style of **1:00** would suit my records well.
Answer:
**1:14**
